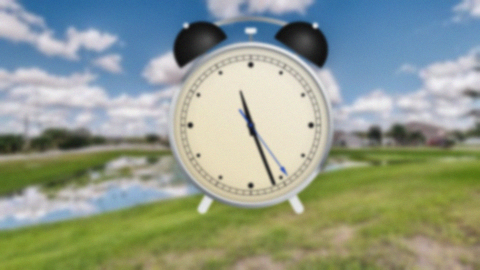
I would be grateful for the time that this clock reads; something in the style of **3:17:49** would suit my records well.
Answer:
**11:26:24**
